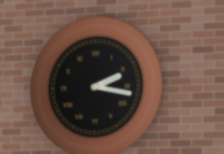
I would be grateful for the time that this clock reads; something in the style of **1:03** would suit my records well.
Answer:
**2:17**
